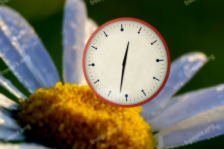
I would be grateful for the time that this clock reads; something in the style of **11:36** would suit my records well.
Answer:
**12:32**
